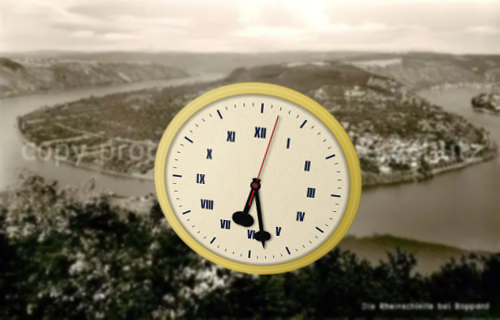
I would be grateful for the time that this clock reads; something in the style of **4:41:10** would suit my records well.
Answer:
**6:28:02**
